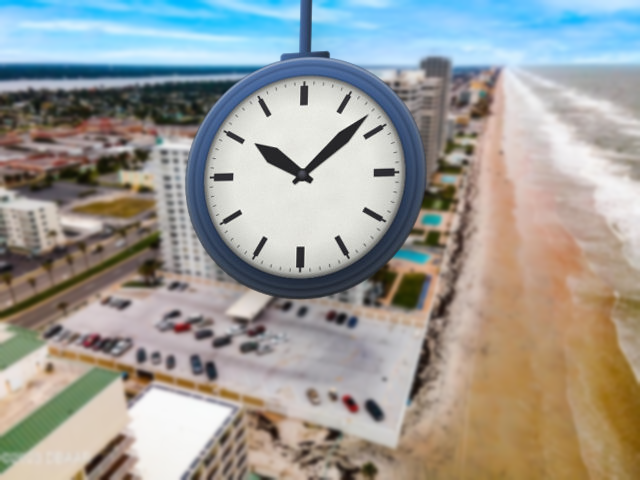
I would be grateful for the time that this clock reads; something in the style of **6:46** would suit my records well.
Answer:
**10:08**
